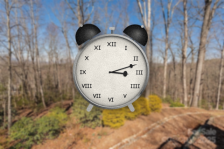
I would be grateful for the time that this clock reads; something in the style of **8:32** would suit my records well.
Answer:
**3:12**
